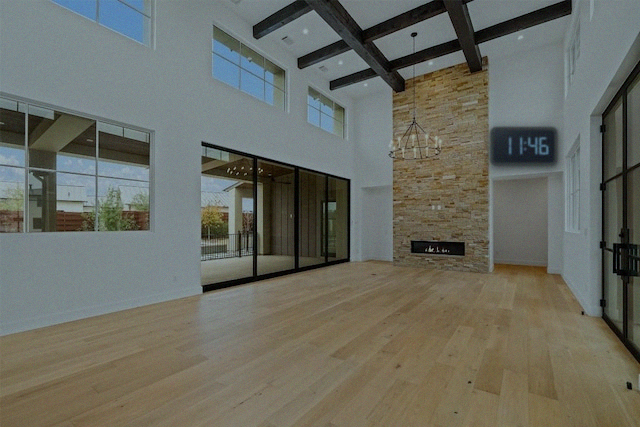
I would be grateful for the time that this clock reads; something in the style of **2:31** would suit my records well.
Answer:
**11:46**
